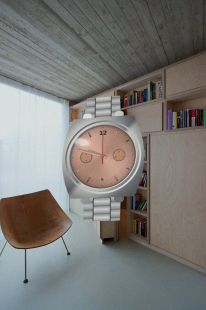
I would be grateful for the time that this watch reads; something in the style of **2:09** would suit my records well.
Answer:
**9:48**
